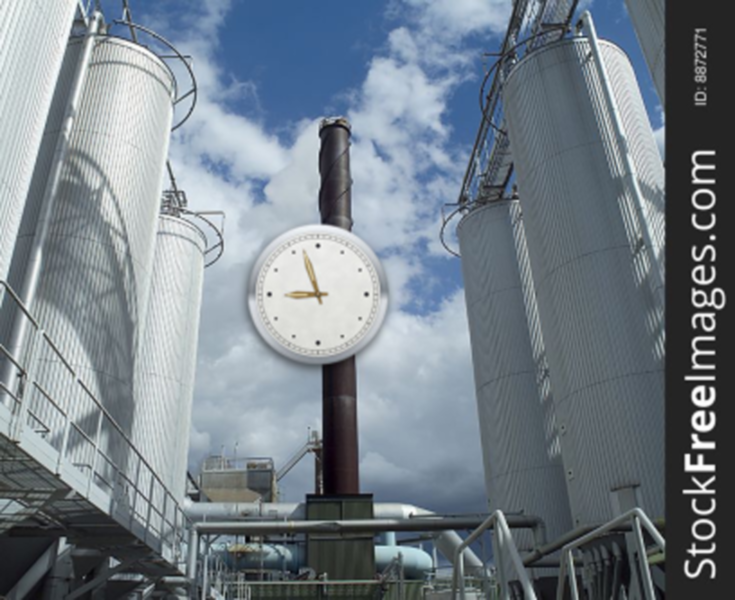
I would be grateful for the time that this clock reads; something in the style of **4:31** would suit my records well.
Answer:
**8:57**
